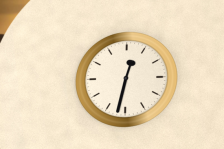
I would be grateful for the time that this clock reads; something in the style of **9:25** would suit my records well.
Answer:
**12:32**
